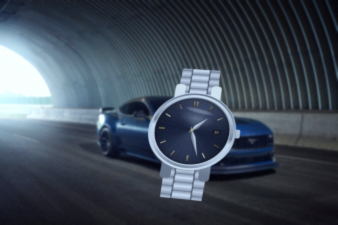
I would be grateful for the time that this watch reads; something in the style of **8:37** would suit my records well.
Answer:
**1:27**
